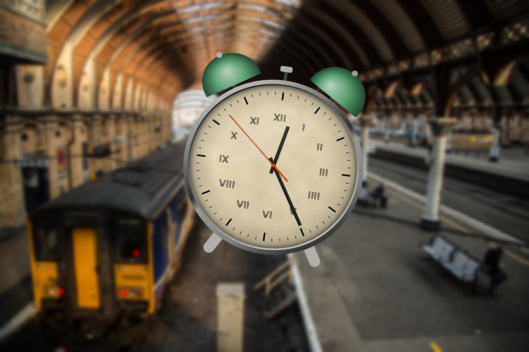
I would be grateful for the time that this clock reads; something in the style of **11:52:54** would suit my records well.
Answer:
**12:24:52**
